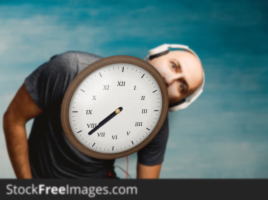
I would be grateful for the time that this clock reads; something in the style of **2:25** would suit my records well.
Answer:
**7:38**
